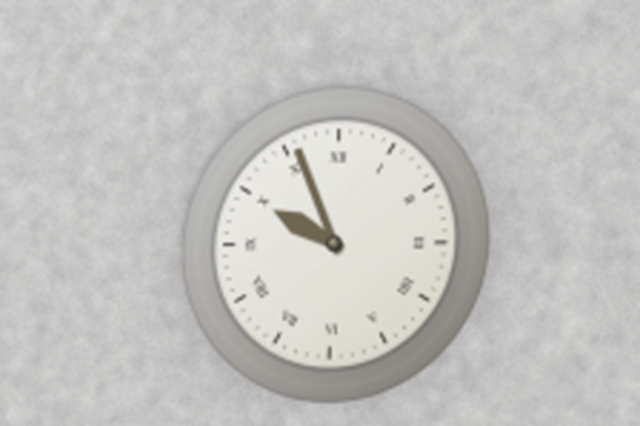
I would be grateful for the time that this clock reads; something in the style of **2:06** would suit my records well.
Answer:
**9:56**
